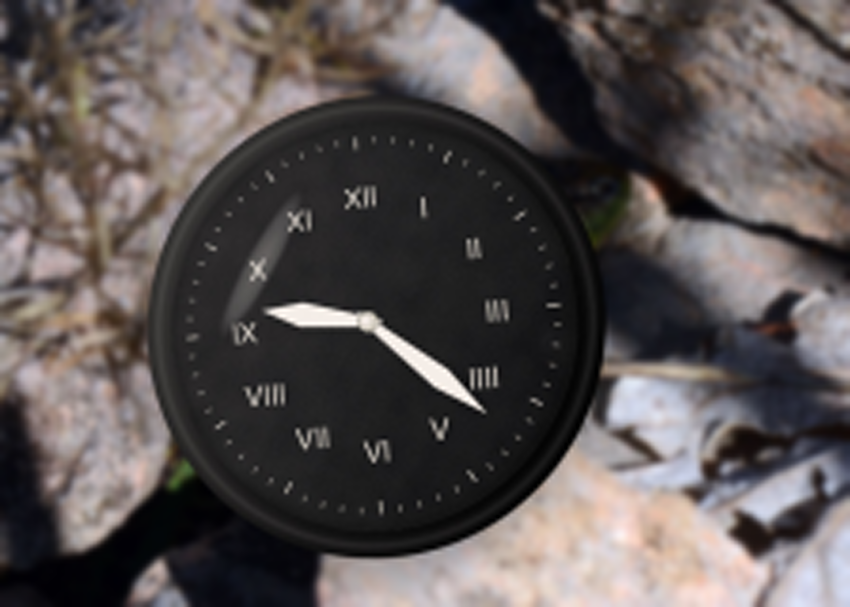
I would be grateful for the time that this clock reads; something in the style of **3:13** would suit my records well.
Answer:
**9:22**
